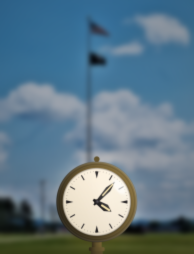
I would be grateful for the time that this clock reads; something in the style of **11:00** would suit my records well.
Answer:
**4:07**
